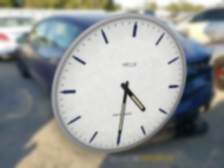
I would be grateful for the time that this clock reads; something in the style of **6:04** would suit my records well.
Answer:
**4:30**
